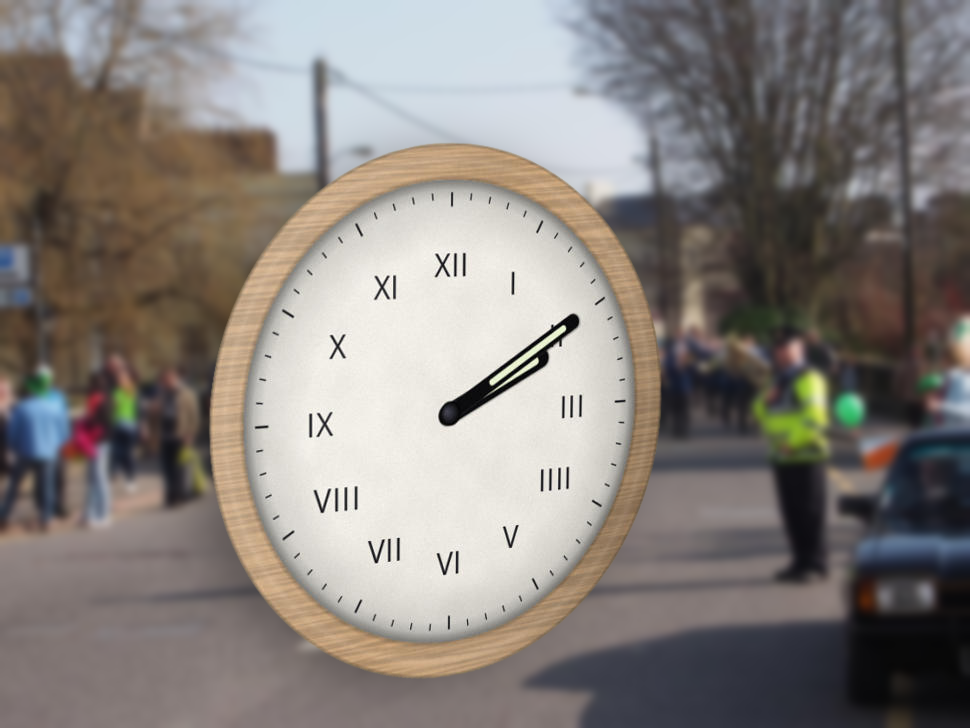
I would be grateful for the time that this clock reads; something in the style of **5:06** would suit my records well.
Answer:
**2:10**
